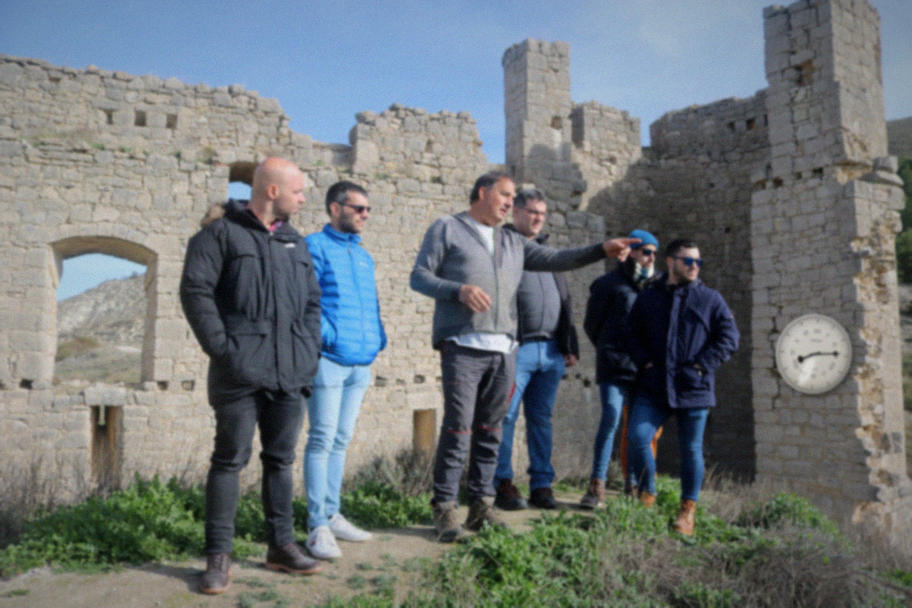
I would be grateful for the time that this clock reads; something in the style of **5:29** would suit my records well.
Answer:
**8:14**
